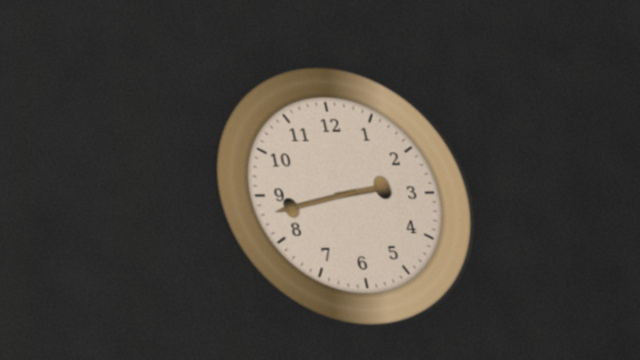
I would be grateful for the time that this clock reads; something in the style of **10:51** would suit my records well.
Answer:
**2:43**
